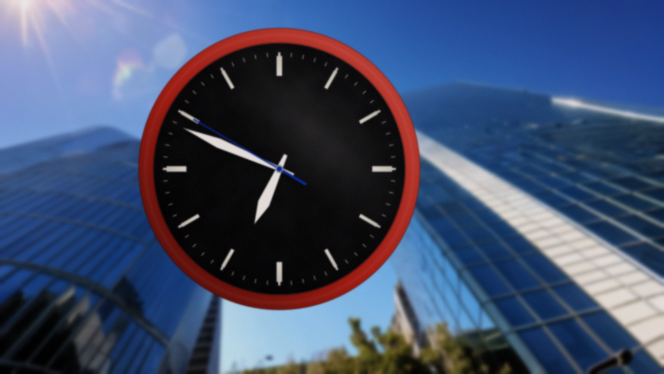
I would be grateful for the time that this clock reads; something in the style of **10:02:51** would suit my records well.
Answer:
**6:48:50**
